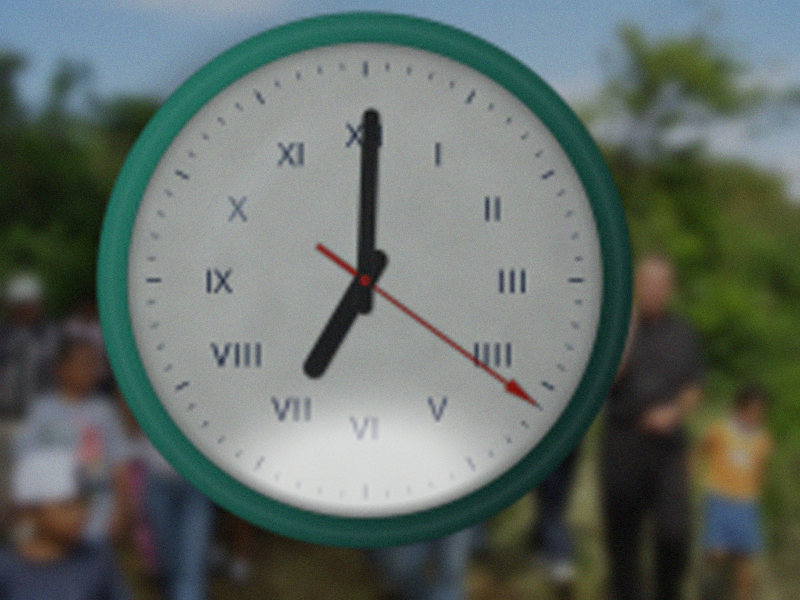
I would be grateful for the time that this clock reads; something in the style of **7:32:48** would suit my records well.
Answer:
**7:00:21**
